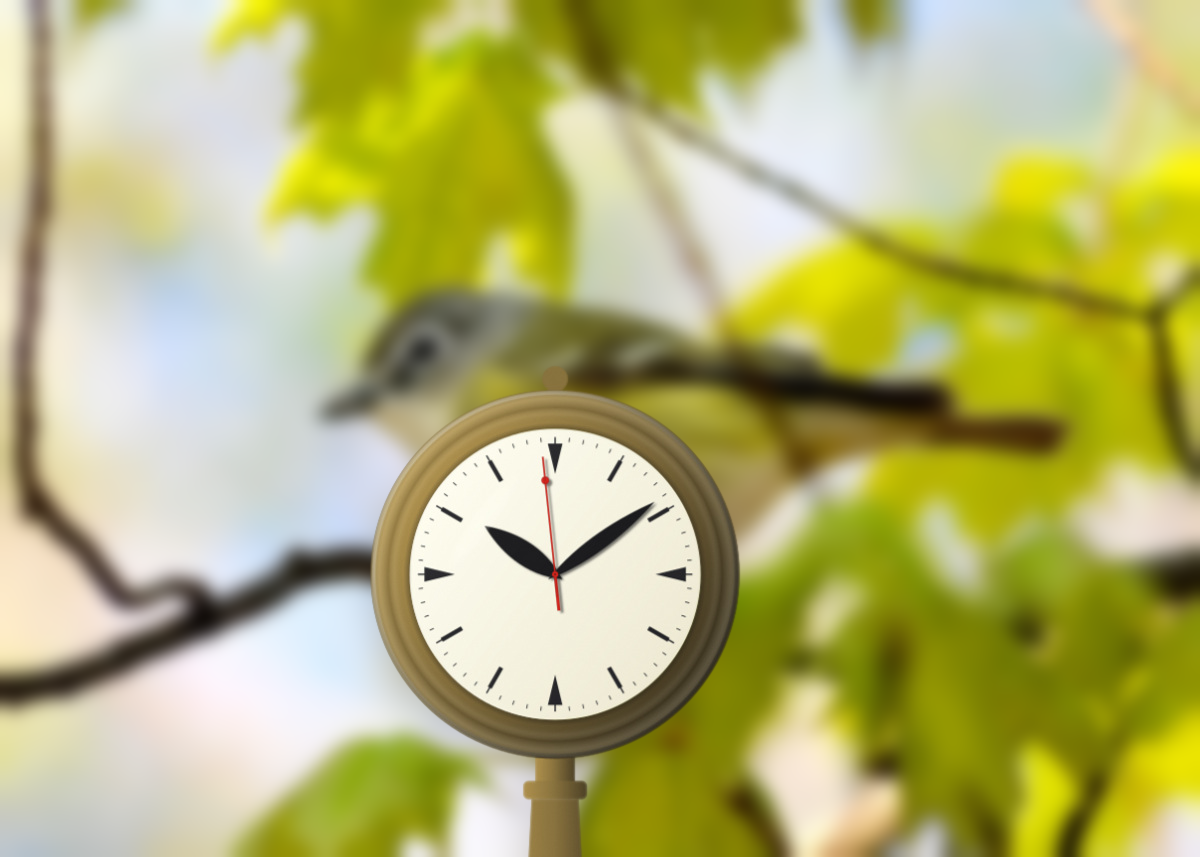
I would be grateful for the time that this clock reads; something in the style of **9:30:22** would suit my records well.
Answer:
**10:08:59**
